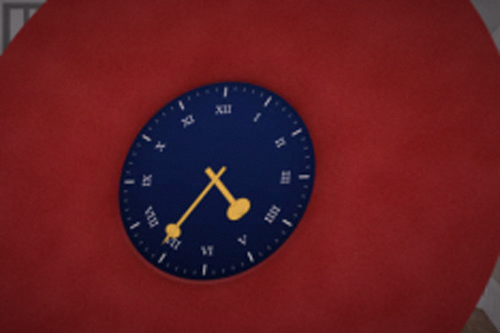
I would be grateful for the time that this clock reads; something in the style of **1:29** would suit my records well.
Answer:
**4:36**
